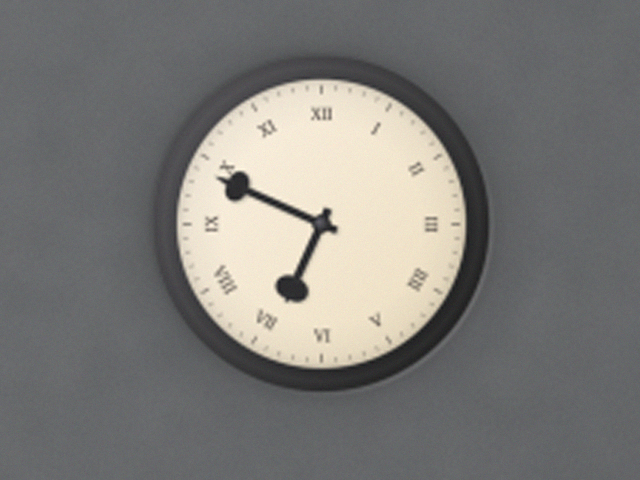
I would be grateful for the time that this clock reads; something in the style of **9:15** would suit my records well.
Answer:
**6:49**
